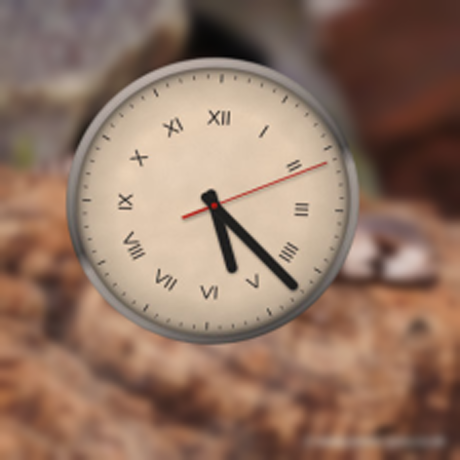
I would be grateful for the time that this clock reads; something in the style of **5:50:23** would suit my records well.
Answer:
**5:22:11**
